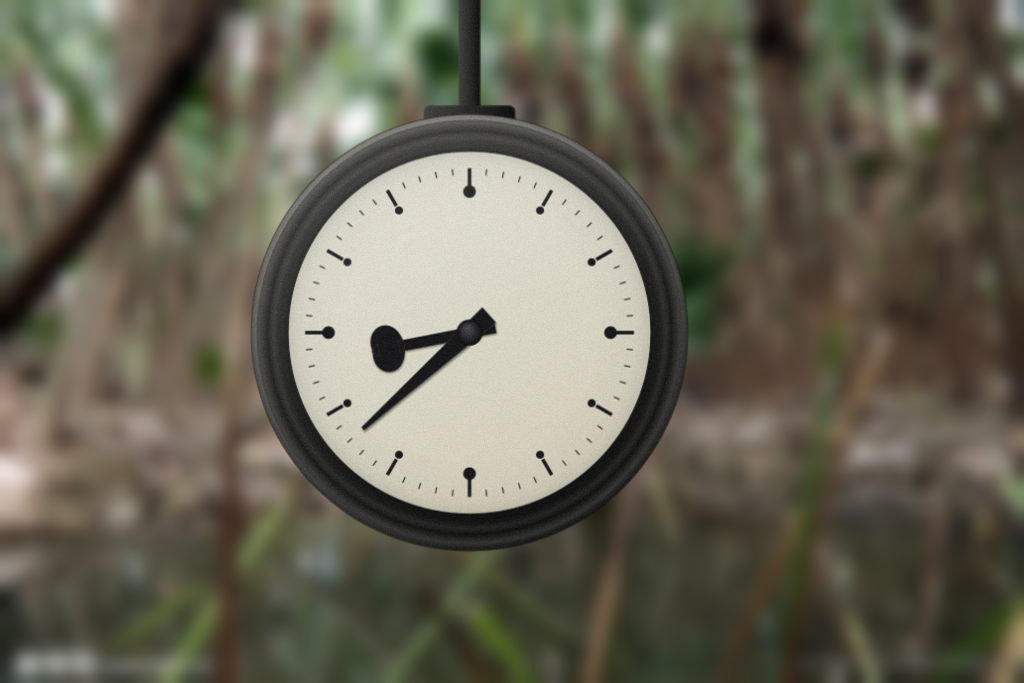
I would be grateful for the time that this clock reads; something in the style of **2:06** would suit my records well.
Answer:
**8:38**
